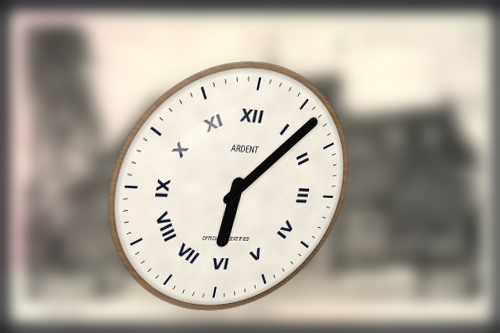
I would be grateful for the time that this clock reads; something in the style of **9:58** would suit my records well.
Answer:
**6:07**
